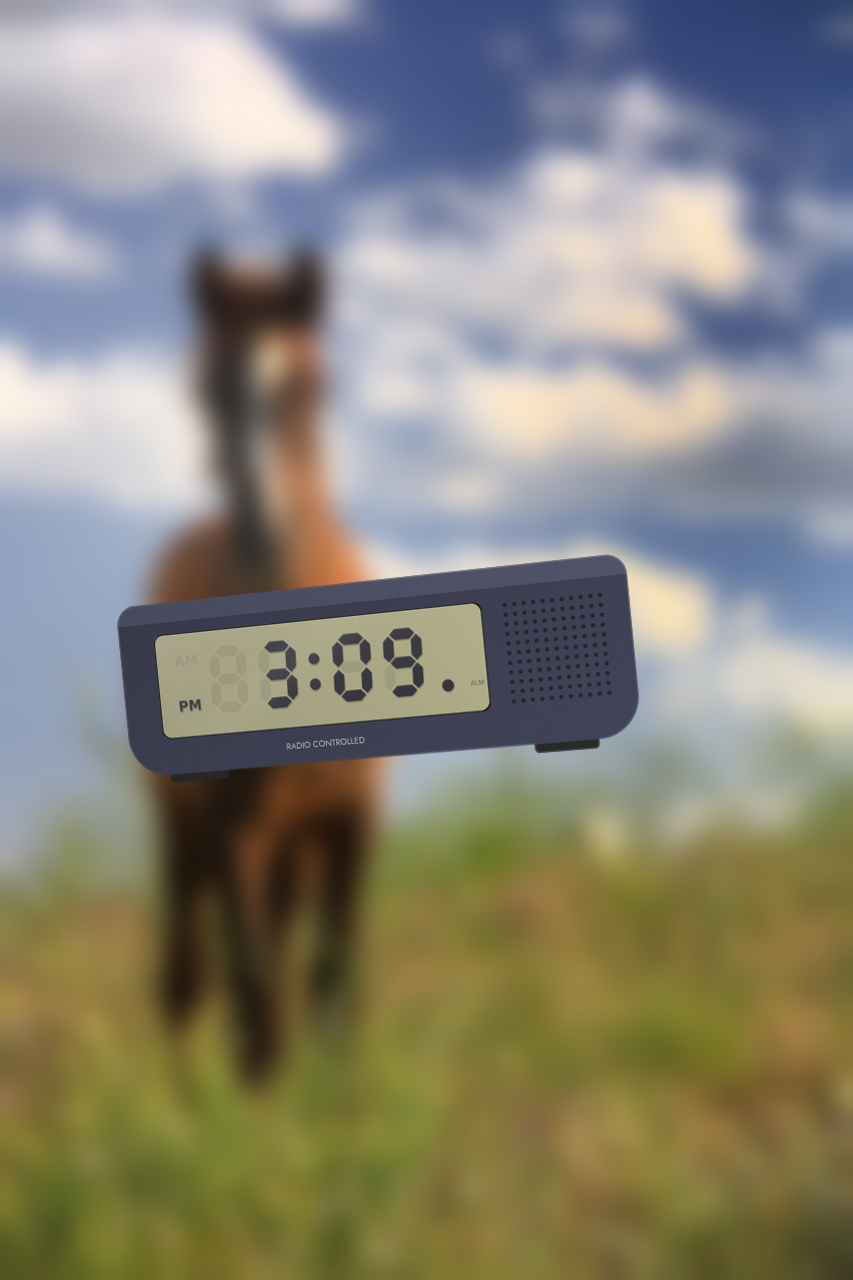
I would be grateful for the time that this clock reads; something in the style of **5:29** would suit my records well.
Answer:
**3:09**
